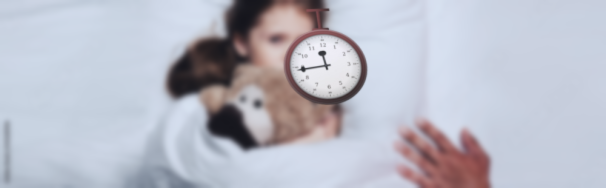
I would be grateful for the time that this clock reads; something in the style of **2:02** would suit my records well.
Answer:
**11:44**
